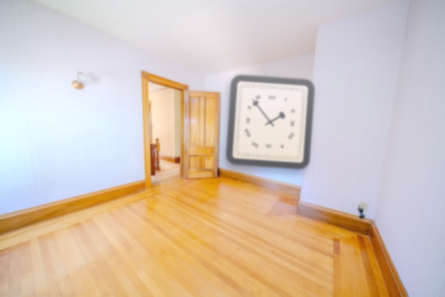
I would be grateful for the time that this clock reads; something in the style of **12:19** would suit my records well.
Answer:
**1:53**
